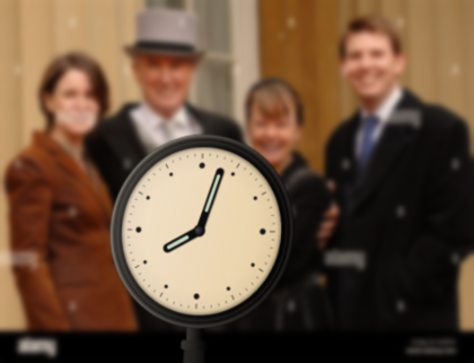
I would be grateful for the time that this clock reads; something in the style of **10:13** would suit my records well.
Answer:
**8:03**
